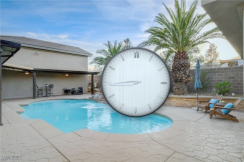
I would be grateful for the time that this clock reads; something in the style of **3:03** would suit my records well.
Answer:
**8:44**
